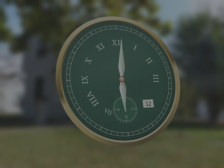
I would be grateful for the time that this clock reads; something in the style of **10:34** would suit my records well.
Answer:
**6:01**
